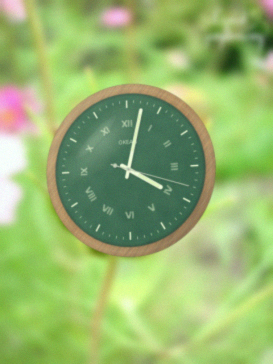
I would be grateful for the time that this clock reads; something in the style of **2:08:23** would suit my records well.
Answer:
**4:02:18**
